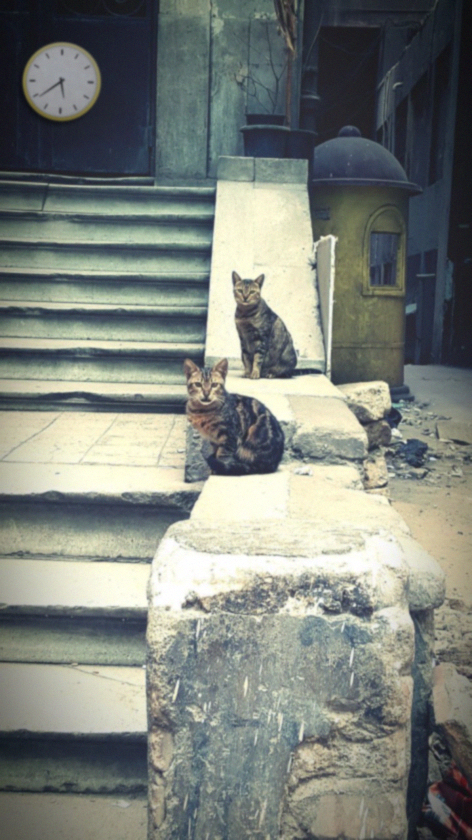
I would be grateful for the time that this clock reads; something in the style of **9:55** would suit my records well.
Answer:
**5:39**
